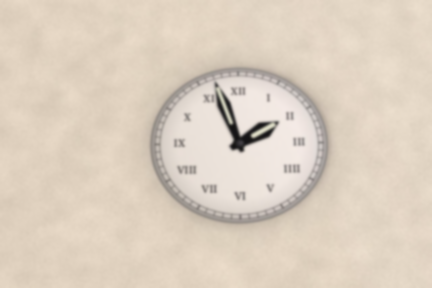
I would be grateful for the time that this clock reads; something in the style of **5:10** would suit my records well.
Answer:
**1:57**
